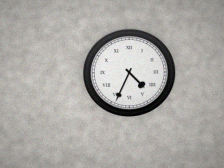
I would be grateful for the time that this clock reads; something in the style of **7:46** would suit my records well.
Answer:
**4:34**
